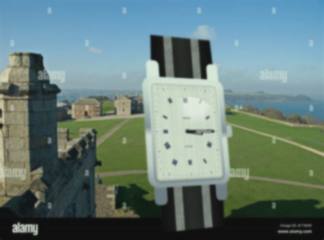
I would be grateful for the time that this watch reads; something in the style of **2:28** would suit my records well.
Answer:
**3:15**
